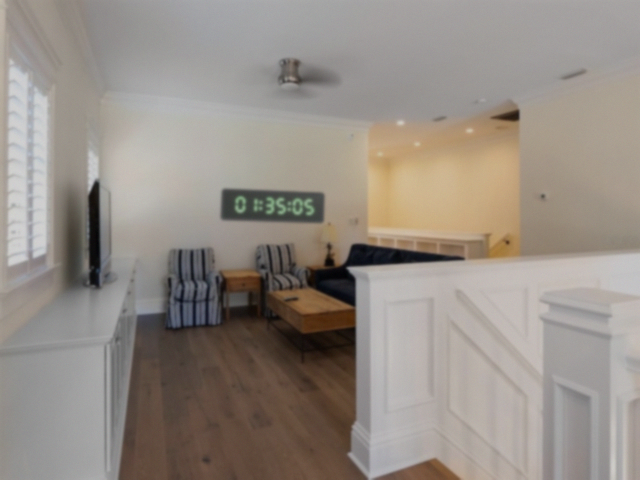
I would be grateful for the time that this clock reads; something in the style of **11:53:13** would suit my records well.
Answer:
**1:35:05**
